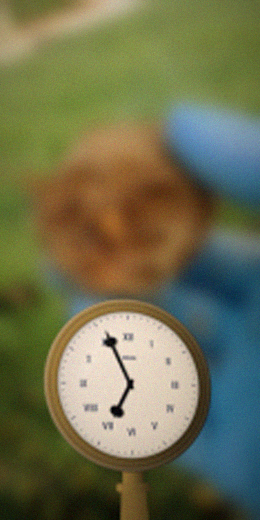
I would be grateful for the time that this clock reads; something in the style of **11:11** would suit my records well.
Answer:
**6:56**
